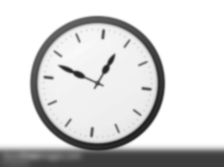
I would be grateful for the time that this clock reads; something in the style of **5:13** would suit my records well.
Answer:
**12:48**
